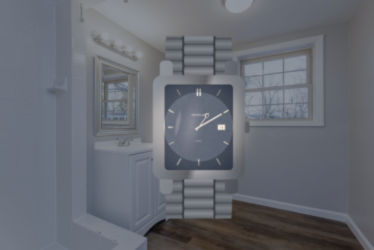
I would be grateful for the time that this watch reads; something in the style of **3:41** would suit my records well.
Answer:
**1:10**
